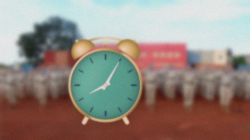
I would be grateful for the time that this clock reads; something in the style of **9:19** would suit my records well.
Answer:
**8:05**
